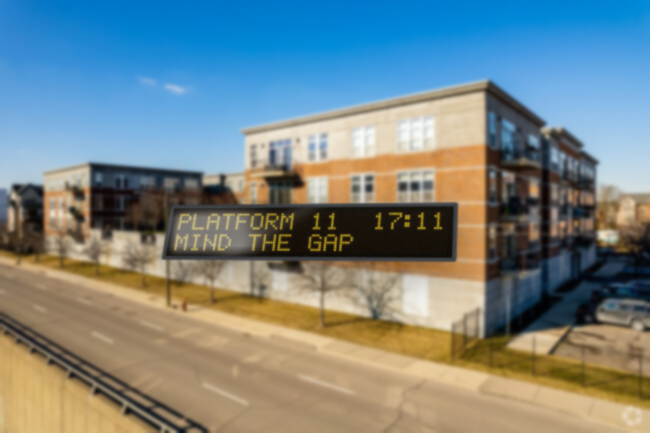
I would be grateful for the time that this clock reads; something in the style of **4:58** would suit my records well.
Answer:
**17:11**
